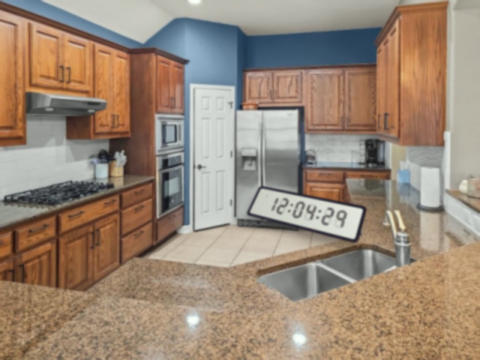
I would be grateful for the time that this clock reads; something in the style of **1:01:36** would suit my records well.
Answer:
**12:04:29**
